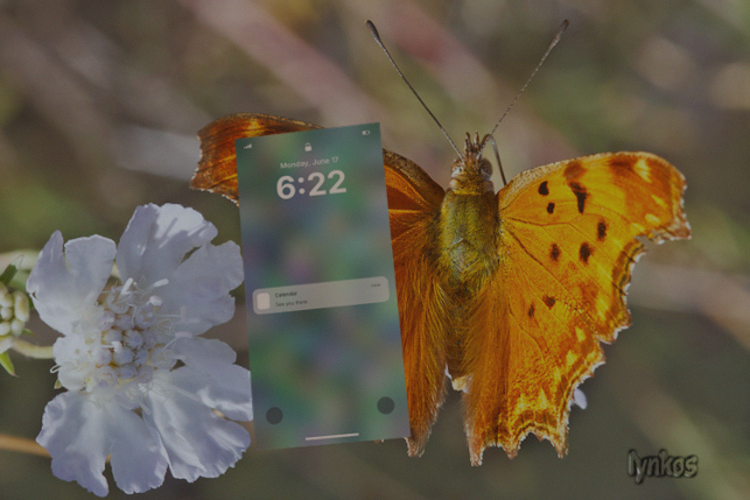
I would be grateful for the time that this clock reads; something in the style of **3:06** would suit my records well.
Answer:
**6:22**
